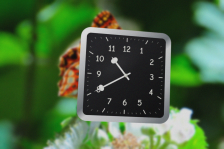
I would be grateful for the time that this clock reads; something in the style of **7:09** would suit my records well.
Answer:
**10:40**
